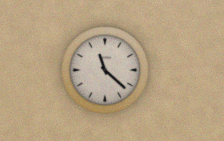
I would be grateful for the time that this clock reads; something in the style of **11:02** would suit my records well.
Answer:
**11:22**
